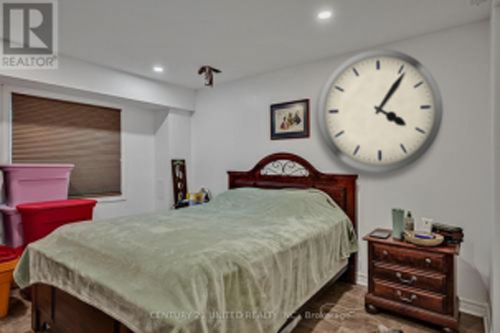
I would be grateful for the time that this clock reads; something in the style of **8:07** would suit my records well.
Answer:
**4:06**
